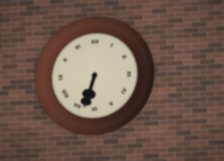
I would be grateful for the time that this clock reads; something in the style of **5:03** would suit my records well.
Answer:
**6:33**
